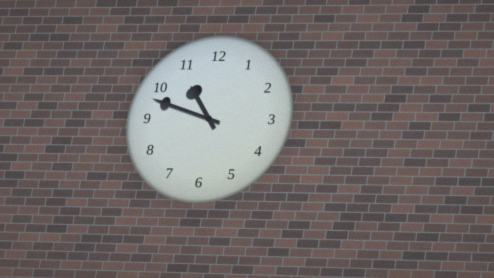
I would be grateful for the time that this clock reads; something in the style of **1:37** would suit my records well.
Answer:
**10:48**
